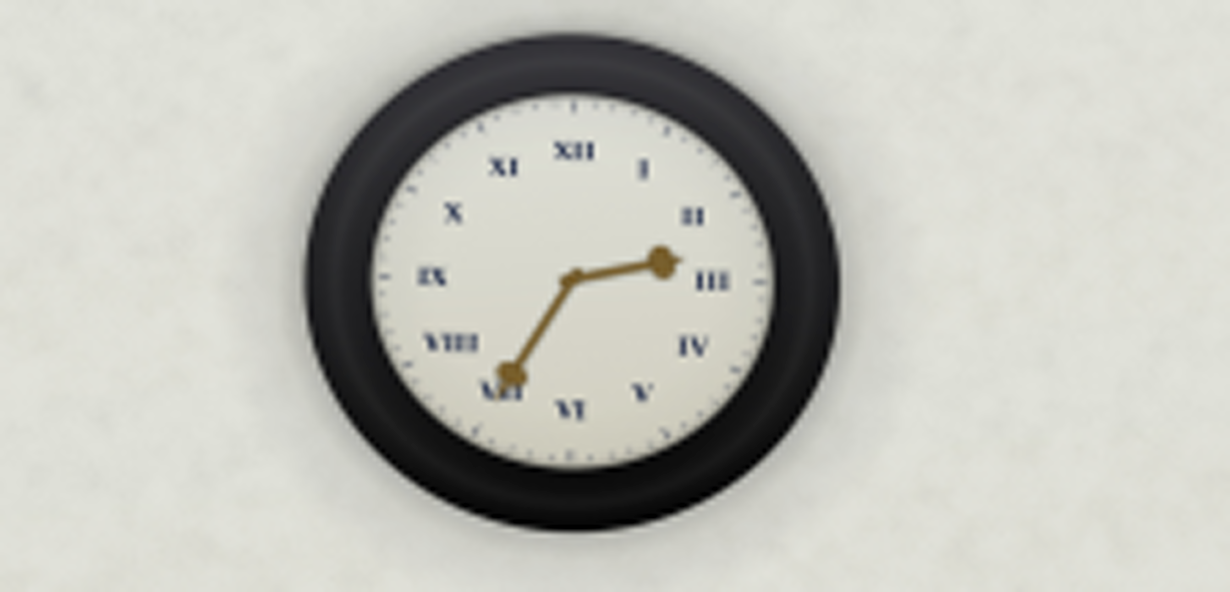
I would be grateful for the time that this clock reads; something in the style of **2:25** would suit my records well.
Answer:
**2:35**
